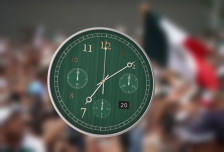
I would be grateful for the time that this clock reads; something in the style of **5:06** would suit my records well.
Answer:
**7:09**
